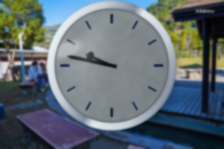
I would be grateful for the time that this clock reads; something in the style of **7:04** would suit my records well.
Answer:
**9:47**
